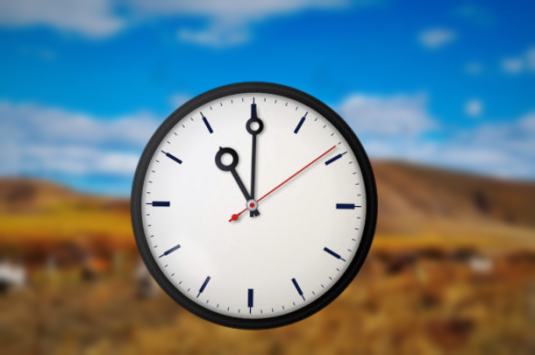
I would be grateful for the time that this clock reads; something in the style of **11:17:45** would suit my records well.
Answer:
**11:00:09**
